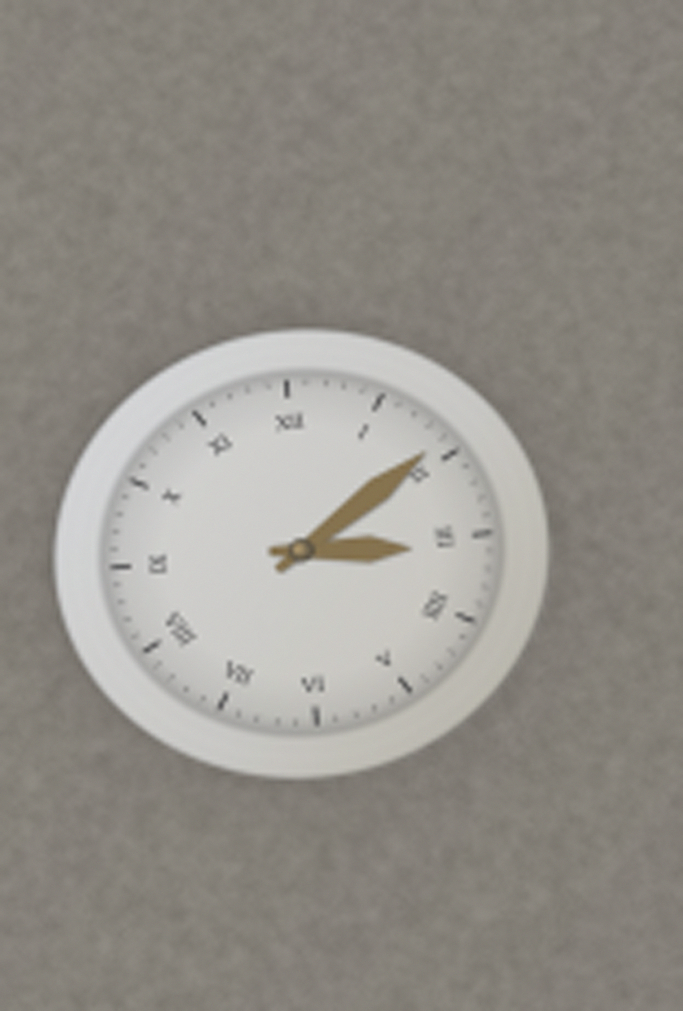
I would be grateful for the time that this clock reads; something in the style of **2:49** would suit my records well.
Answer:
**3:09**
